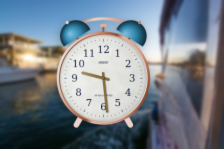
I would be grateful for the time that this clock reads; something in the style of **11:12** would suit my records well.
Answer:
**9:29**
